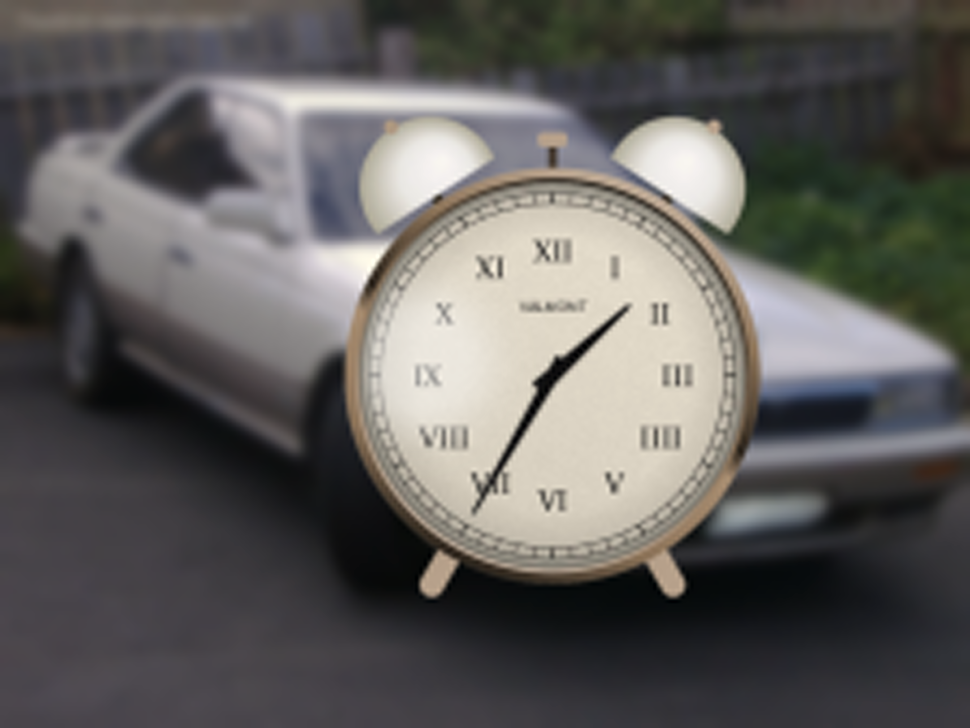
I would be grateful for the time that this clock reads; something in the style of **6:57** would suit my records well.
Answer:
**1:35**
